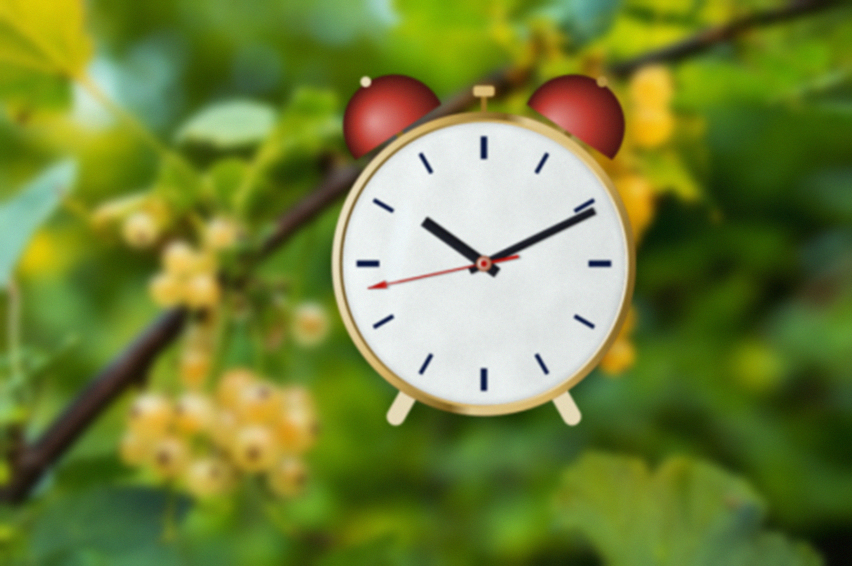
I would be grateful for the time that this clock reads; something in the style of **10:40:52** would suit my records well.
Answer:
**10:10:43**
